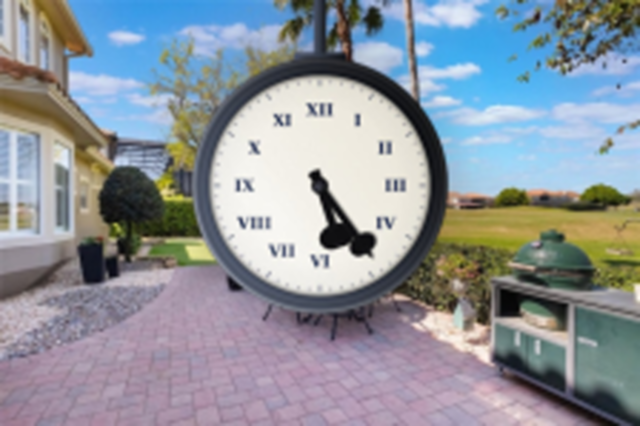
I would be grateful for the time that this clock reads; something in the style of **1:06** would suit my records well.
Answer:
**5:24**
